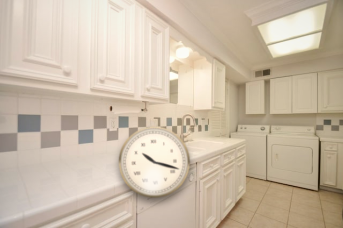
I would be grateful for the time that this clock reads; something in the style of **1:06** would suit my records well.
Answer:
**10:18**
